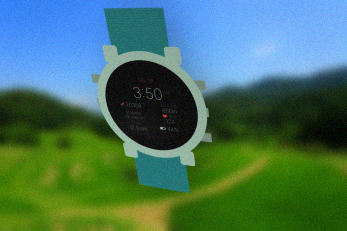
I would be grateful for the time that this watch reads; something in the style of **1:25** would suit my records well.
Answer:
**3:50**
